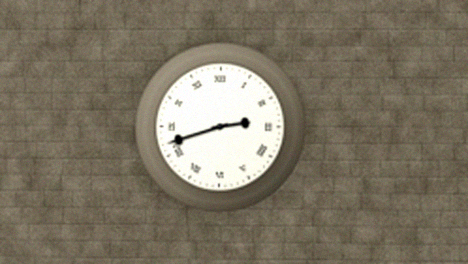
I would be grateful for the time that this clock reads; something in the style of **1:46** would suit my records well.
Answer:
**2:42**
